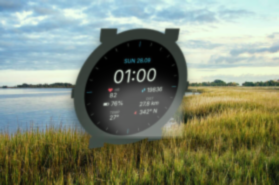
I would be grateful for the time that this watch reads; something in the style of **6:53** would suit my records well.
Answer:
**1:00**
